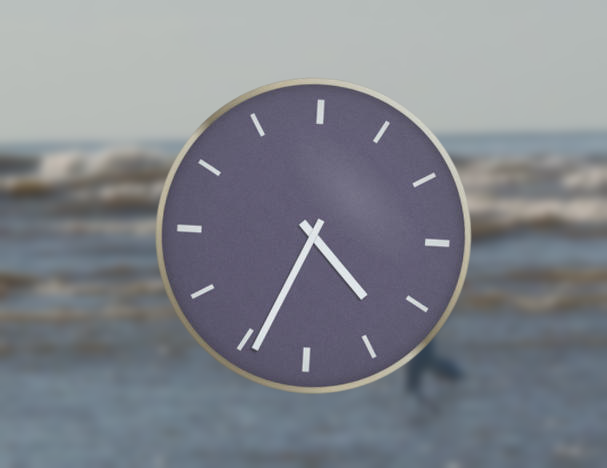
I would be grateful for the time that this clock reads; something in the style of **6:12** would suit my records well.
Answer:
**4:34**
